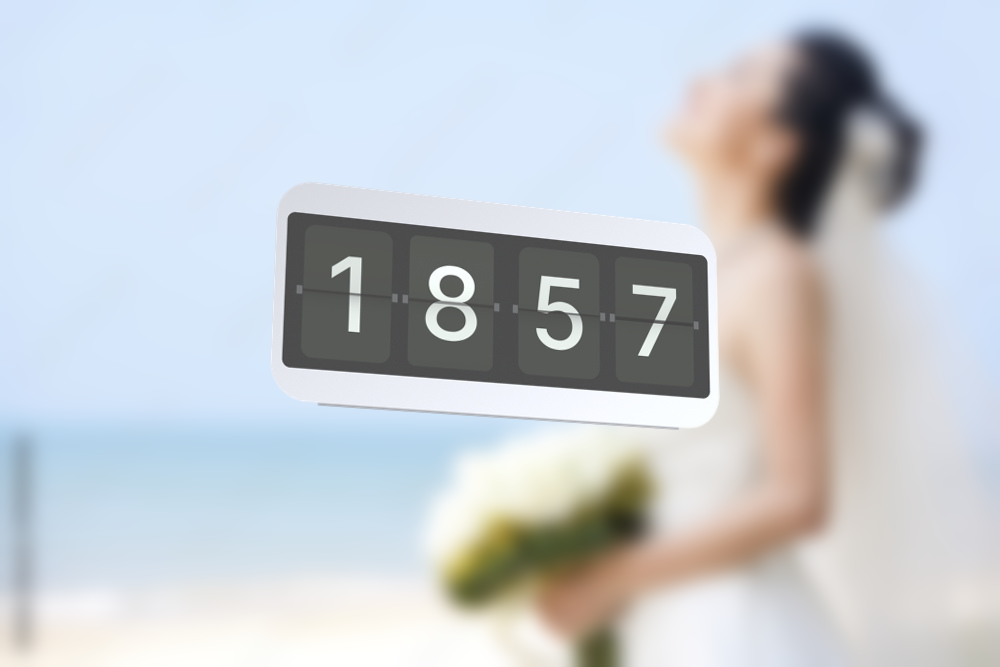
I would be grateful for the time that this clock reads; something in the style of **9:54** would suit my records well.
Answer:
**18:57**
